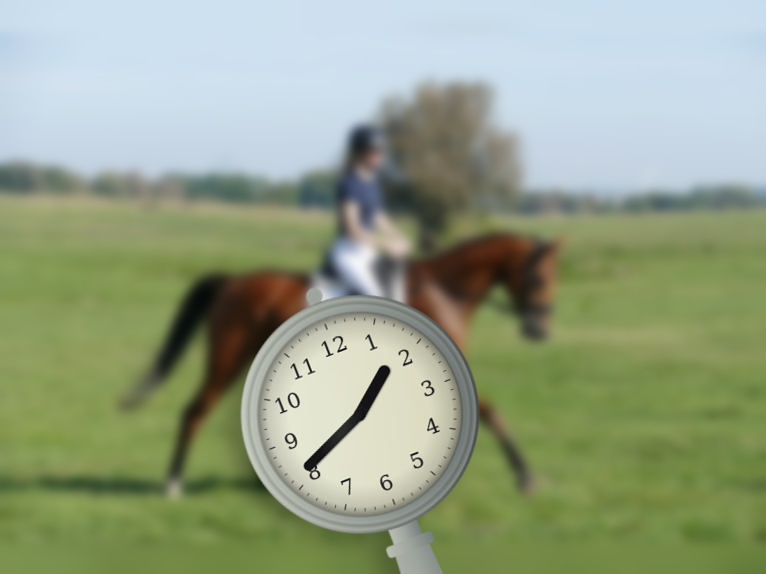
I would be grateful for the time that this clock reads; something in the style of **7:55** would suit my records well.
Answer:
**1:41**
